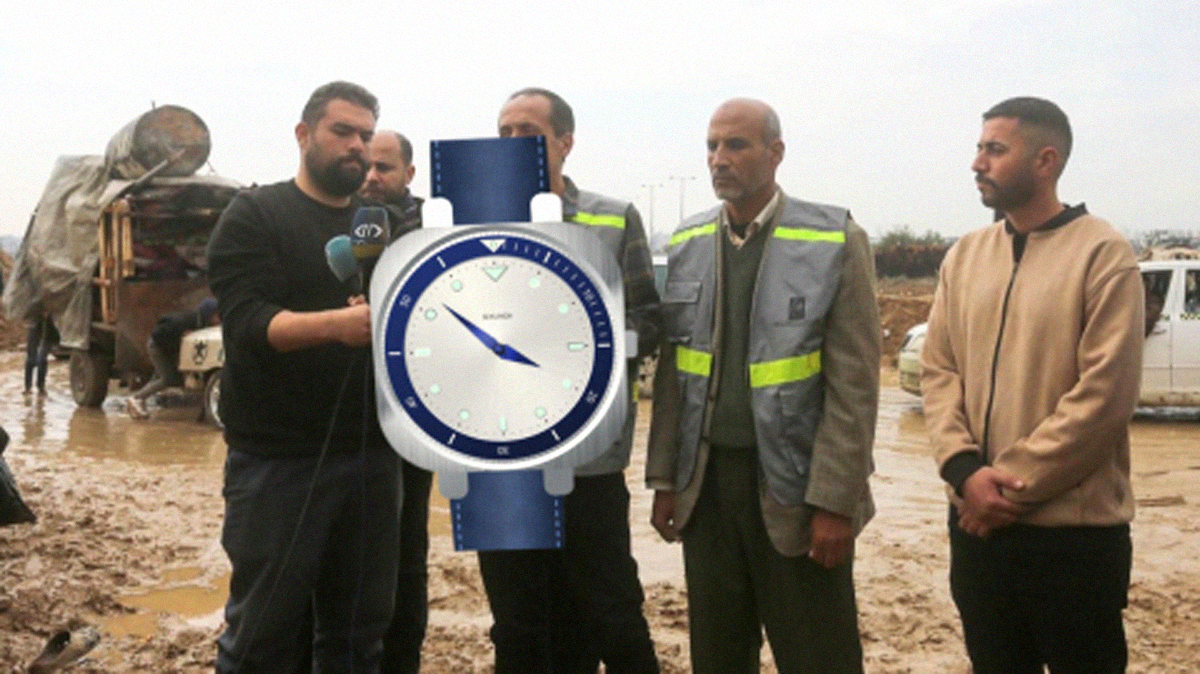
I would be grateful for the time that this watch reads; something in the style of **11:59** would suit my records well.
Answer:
**3:52**
